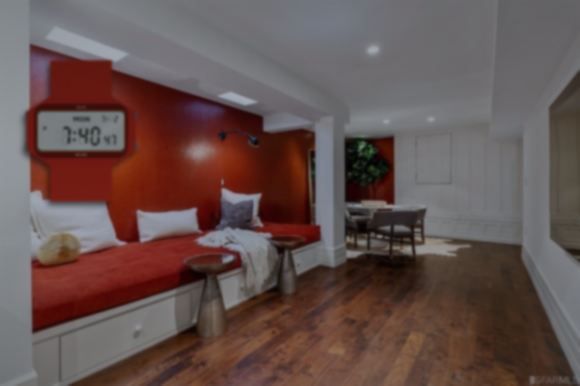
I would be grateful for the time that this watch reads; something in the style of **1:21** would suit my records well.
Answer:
**7:40**
